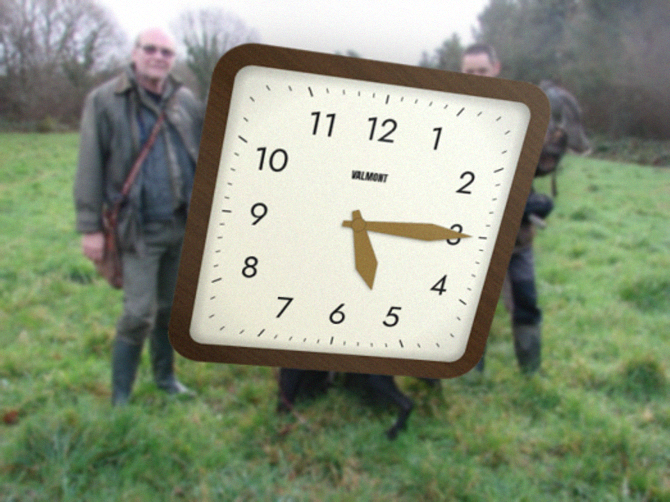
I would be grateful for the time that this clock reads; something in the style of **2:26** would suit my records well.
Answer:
**5:15**
